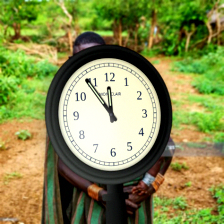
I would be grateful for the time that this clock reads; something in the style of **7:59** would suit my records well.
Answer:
**11:54**
